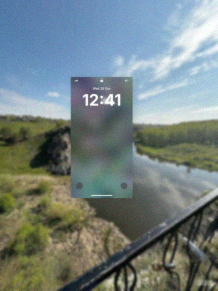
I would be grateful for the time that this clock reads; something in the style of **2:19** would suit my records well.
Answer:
**12:41**
